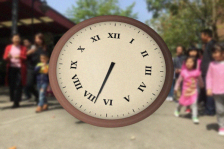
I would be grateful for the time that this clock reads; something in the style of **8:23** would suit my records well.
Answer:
**6:33**
